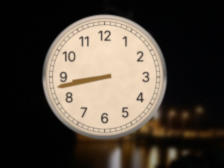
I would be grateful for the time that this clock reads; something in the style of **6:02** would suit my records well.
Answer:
**8:43**
